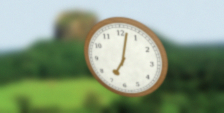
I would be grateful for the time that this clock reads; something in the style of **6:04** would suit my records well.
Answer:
**7:02**
